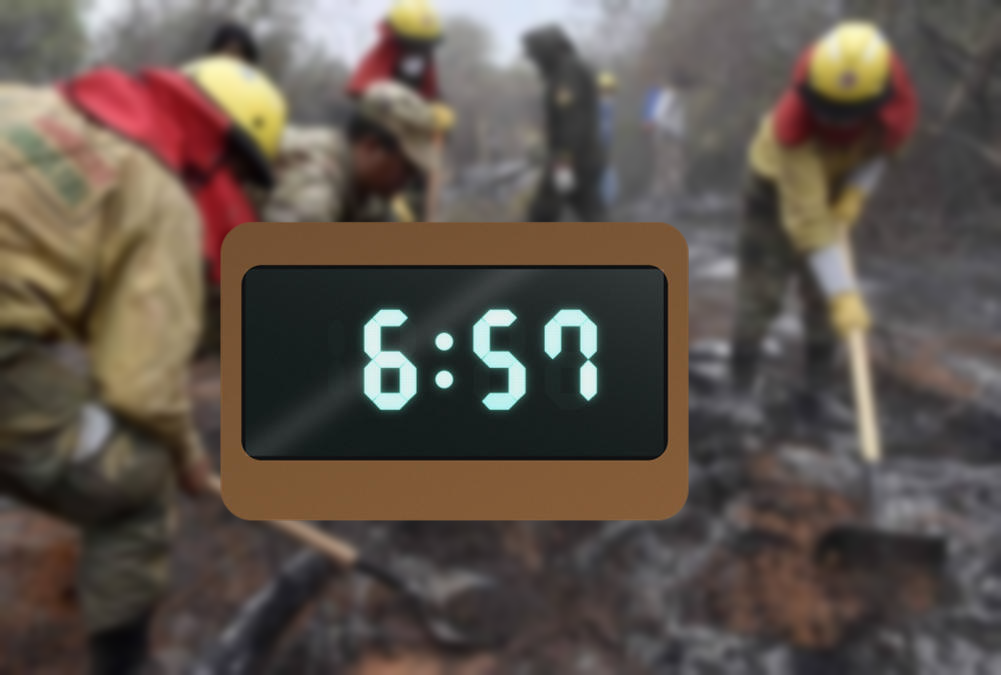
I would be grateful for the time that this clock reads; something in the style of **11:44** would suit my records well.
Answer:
**6:57**
